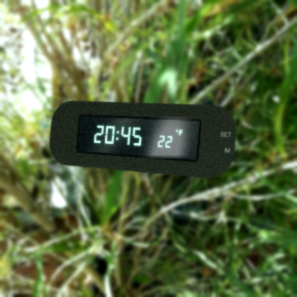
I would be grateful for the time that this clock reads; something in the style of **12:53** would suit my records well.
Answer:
**20:45**
